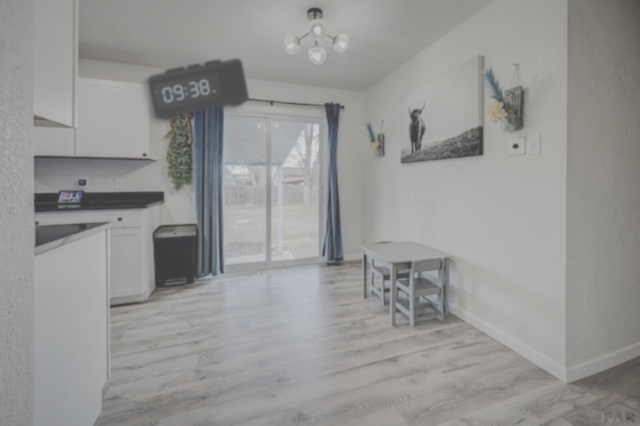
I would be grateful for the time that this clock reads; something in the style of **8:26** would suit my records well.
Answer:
**9:38**
